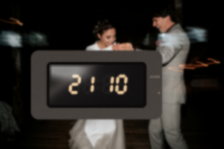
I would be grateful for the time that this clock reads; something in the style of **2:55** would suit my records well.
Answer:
**21:10**
